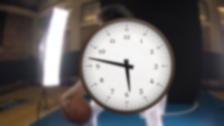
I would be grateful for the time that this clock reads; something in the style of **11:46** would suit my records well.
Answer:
**5:47**
